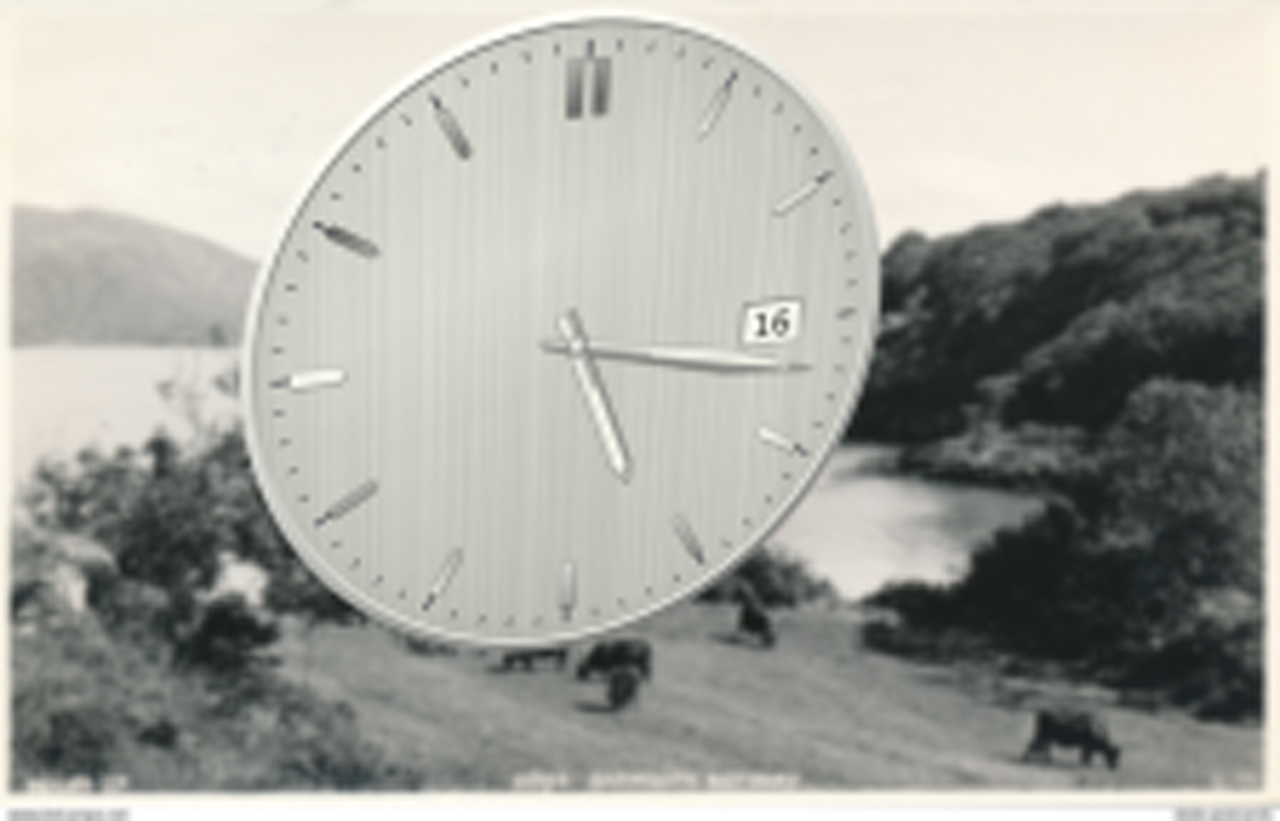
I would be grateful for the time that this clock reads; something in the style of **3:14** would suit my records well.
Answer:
**5:17**
